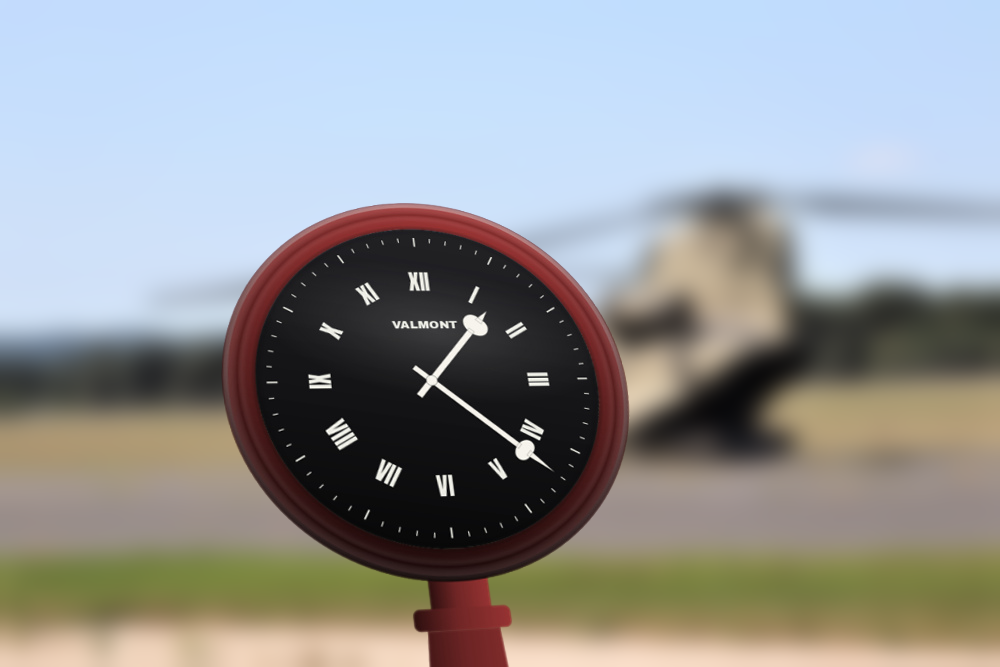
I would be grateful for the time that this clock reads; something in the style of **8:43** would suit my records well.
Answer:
**1:22**
